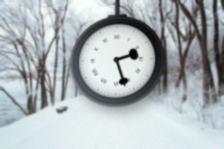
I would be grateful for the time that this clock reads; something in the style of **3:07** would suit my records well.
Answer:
**2:27**
